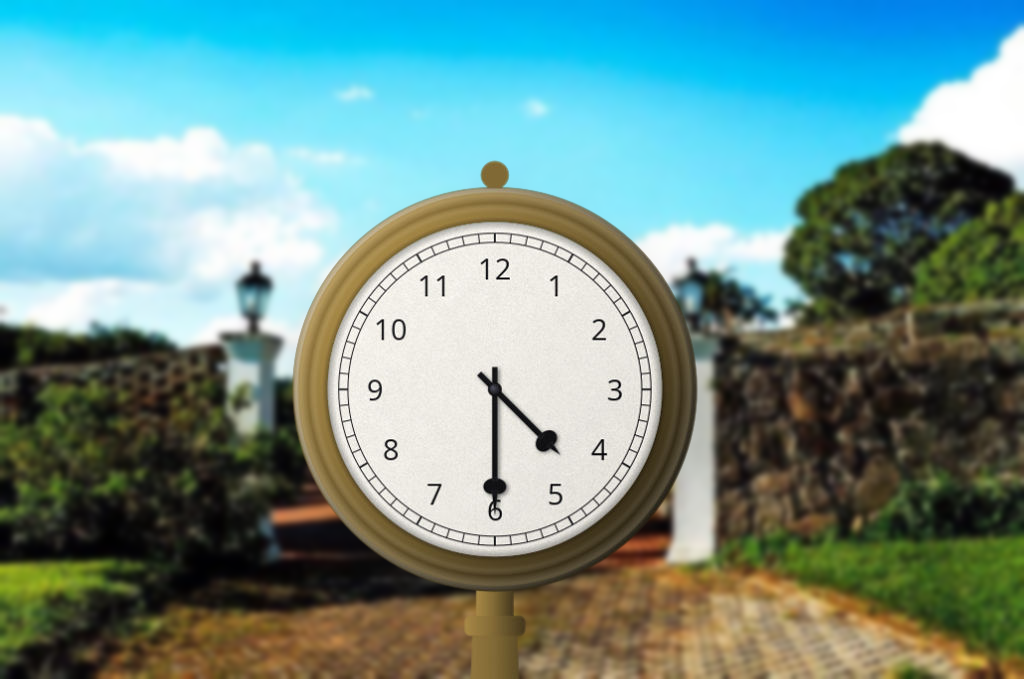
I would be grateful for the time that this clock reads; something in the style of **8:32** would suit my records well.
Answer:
**4:30**
